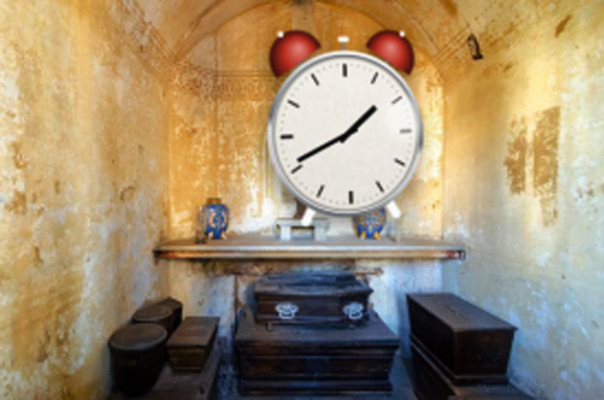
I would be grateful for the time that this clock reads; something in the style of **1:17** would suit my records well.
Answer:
**1:41**
